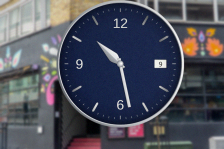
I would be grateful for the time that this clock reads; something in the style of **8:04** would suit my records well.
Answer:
**10:28**
